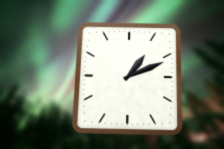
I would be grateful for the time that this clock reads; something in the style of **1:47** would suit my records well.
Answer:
**1:11**
